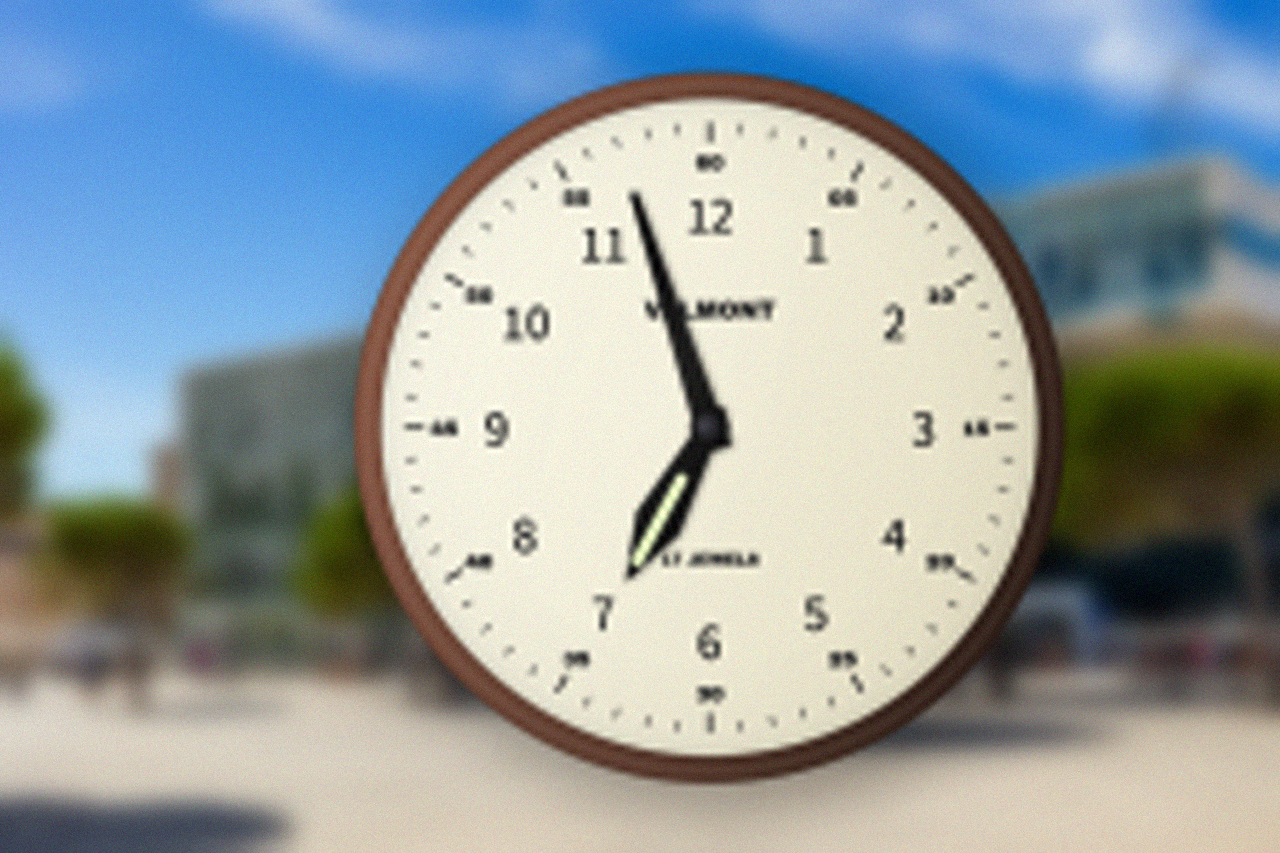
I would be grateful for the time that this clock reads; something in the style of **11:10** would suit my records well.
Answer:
**6:57**
